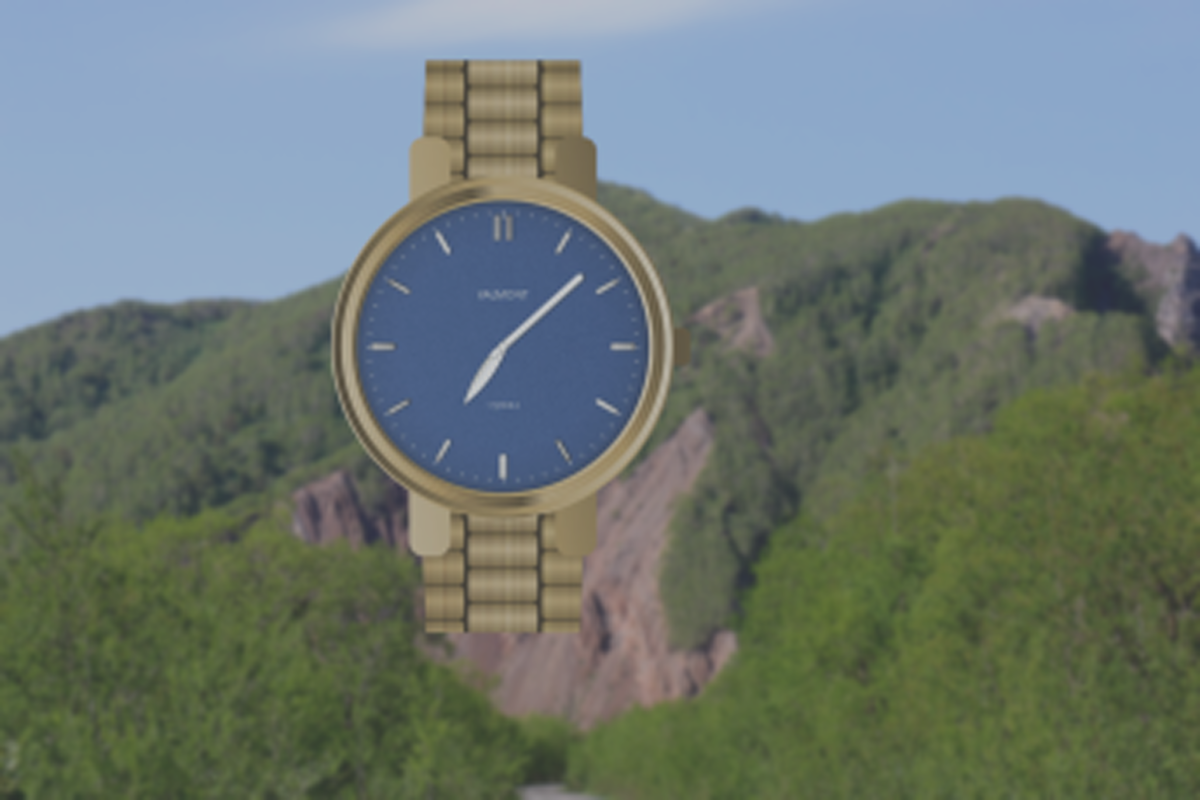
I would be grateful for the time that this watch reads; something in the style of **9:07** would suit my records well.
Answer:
**7:08**
